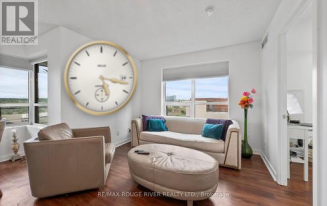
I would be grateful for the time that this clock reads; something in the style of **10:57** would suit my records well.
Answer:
**5:17**
